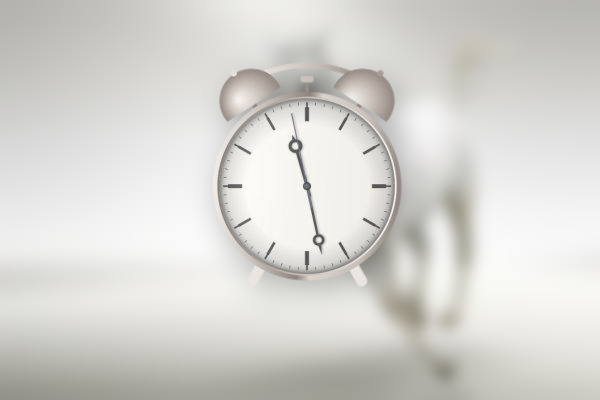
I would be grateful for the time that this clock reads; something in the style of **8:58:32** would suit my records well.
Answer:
**11:27:58**
